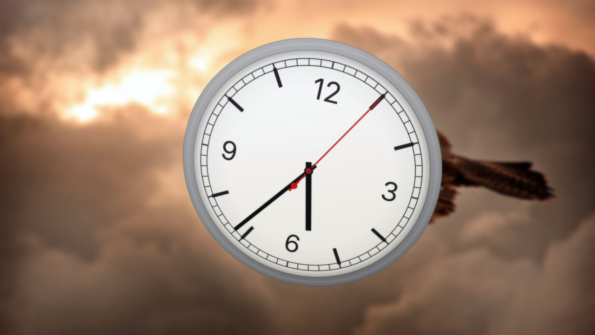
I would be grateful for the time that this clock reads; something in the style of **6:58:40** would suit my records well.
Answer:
**5:36:05**
